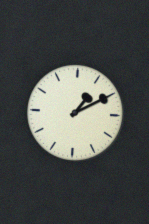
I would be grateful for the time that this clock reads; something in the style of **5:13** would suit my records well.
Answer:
**1:10**
